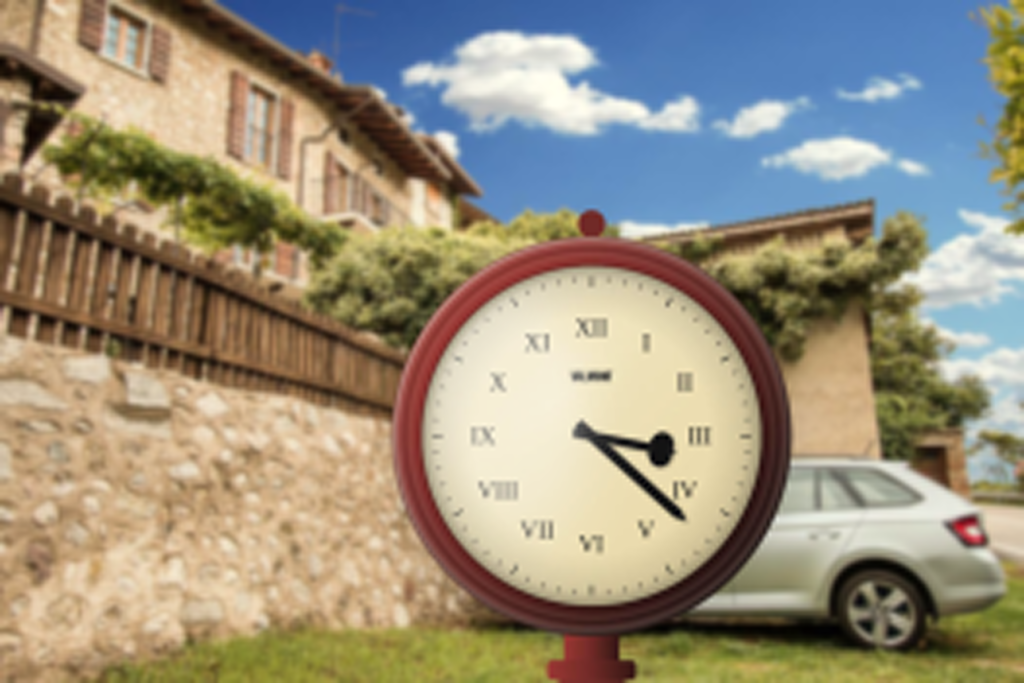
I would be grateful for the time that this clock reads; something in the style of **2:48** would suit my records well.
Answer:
**3:22**
